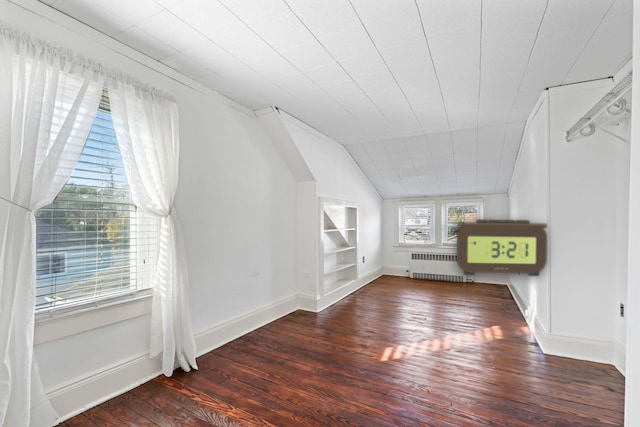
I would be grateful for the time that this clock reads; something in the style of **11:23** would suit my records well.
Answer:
**3:21**
